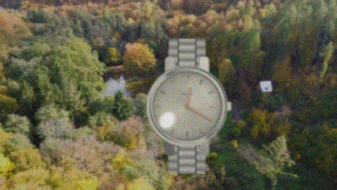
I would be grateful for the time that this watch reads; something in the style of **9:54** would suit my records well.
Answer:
**12:20**
